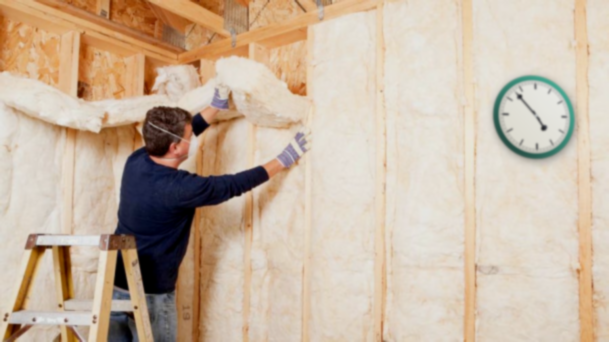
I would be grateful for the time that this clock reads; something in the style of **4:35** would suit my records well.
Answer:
**4:53**
